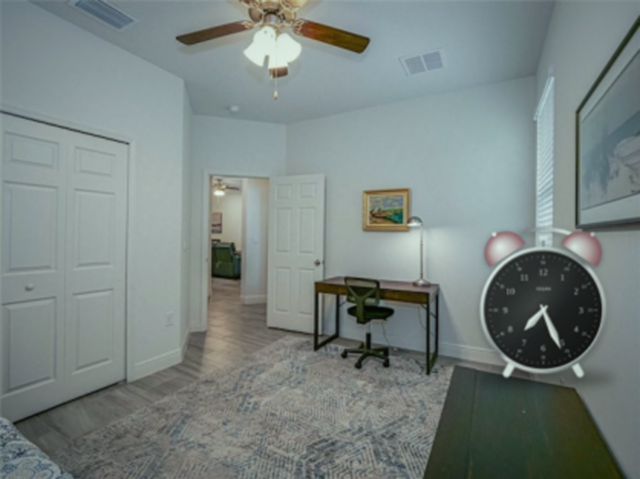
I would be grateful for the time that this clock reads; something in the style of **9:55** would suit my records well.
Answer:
**7:26**
